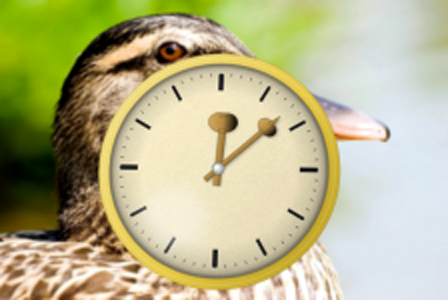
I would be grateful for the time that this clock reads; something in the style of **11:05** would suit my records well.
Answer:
**12:08**
